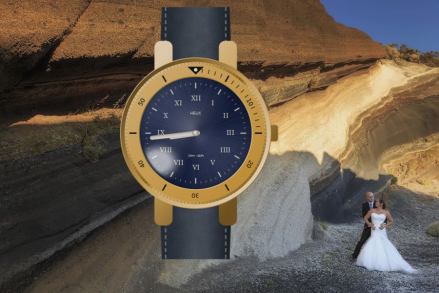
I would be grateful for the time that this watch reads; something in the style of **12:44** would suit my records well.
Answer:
**8:44**
